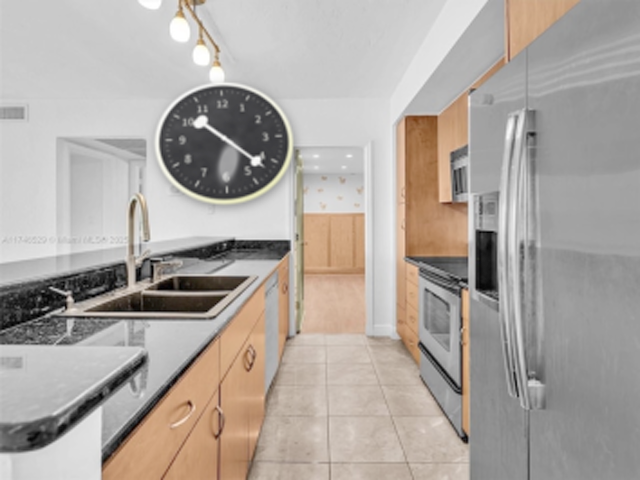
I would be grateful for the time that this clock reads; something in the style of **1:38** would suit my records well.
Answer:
**10:22**
